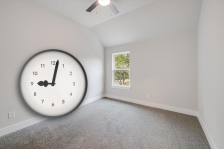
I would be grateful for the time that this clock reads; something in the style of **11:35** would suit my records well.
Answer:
**9:02**
